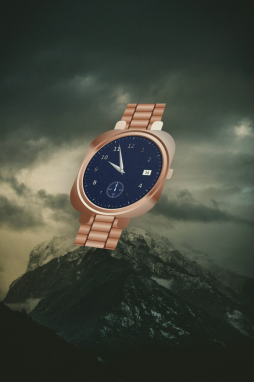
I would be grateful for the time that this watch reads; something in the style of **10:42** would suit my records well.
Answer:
**9:56**
